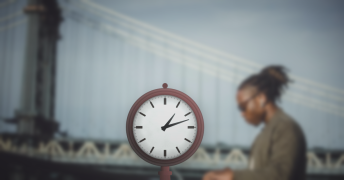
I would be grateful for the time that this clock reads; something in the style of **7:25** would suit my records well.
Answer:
**1:12**
